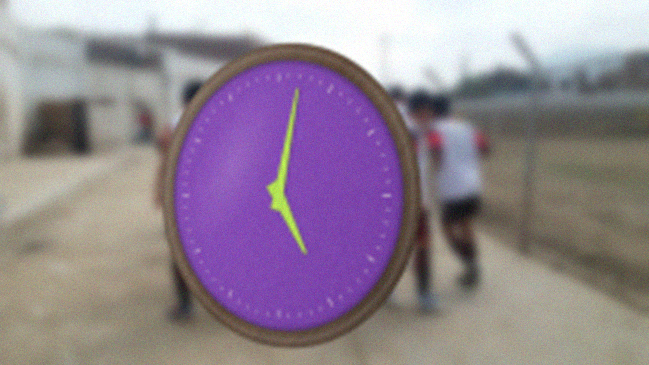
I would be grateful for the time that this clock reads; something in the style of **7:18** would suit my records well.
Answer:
**5:02**
